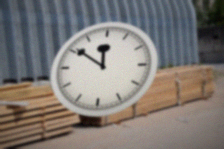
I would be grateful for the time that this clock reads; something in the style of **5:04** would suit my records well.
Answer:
**11:51**
